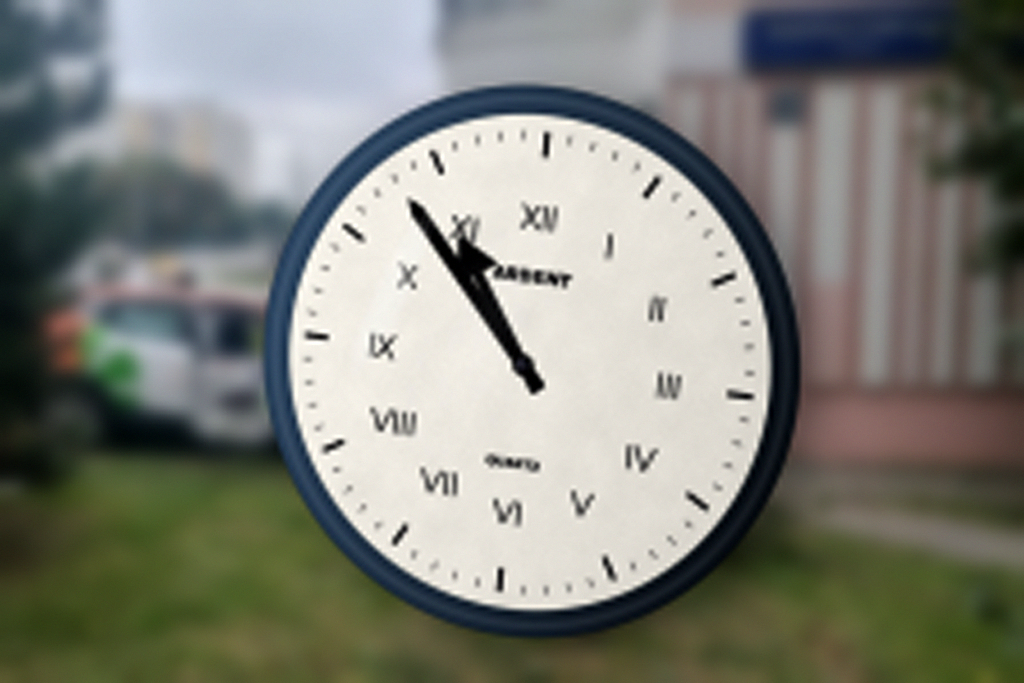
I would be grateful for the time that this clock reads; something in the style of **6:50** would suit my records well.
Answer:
**10:53**
